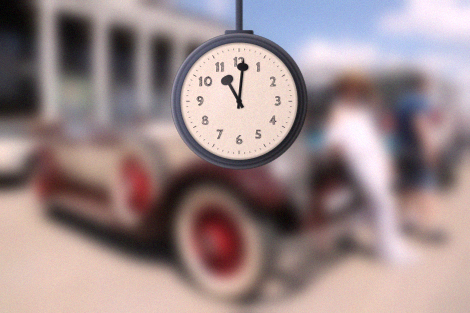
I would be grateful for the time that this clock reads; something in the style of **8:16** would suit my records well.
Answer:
**11:01**
